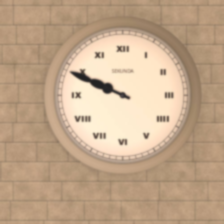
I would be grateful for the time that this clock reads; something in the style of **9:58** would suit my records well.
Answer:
**9:49**
